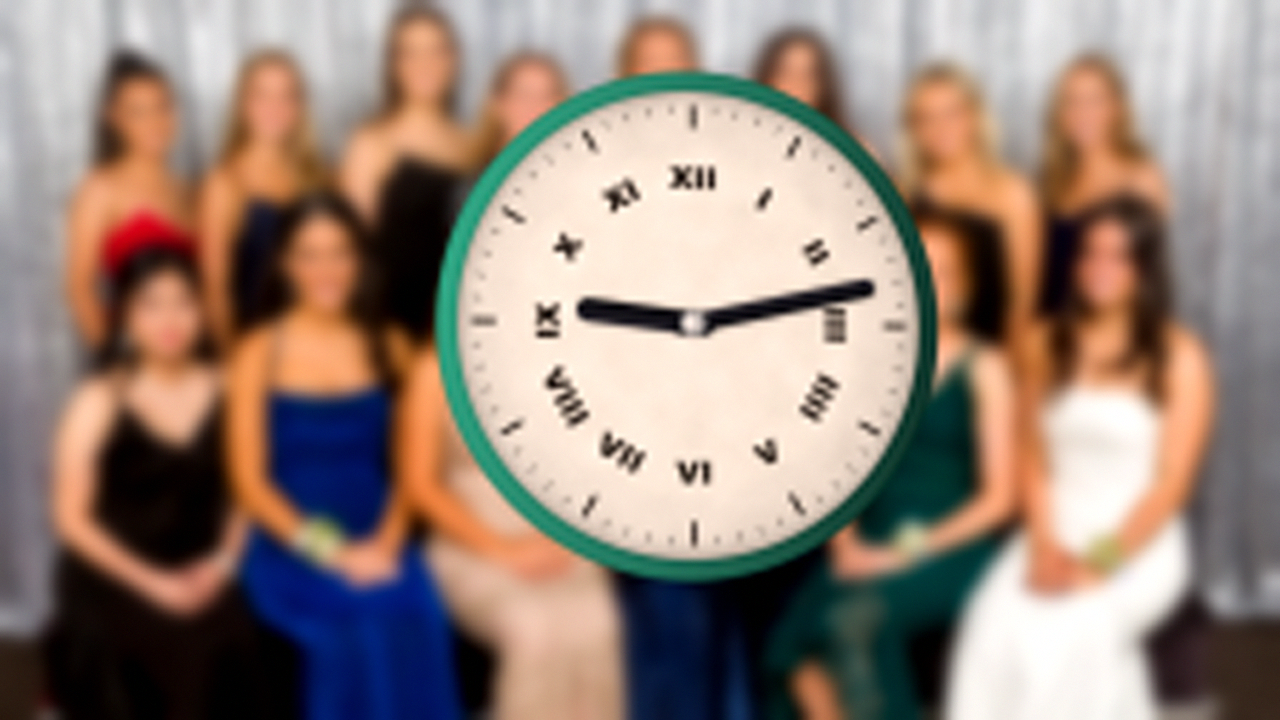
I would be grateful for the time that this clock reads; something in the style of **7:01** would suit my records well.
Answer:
**9:13**
